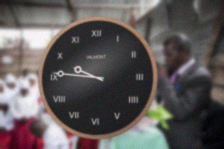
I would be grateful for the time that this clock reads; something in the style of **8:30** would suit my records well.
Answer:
**9:46**
